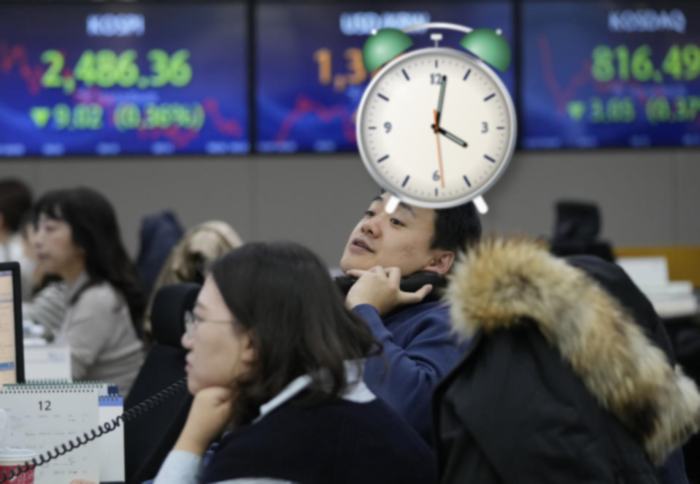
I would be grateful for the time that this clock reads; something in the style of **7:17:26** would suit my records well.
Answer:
**4:01:29**
